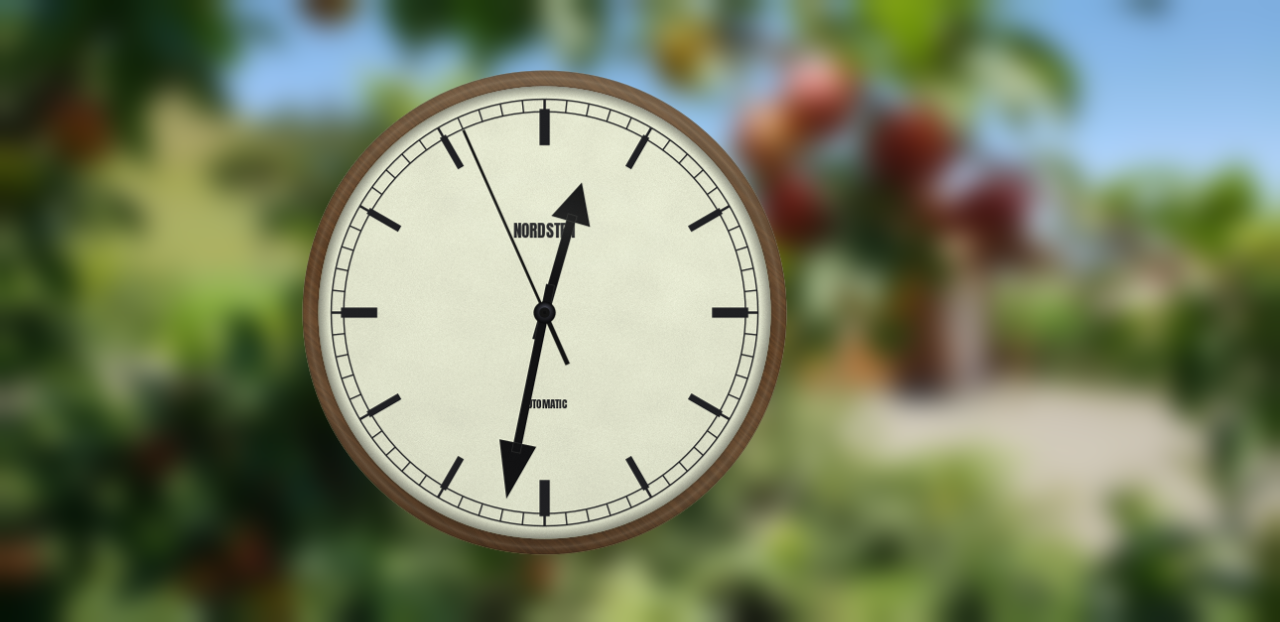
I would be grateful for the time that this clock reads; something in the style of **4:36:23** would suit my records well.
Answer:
**12:31:56**
